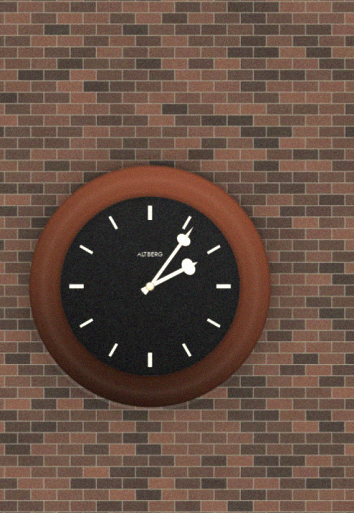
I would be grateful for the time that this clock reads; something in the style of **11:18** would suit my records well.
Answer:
**2:06**
